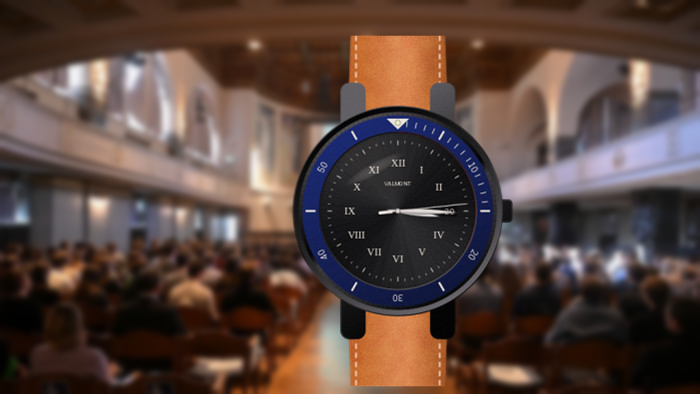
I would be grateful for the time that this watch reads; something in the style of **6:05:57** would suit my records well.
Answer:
**3:15:14**
